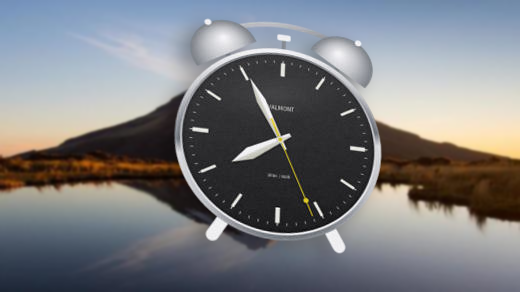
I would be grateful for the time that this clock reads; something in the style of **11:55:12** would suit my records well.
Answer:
**7:55:26**
